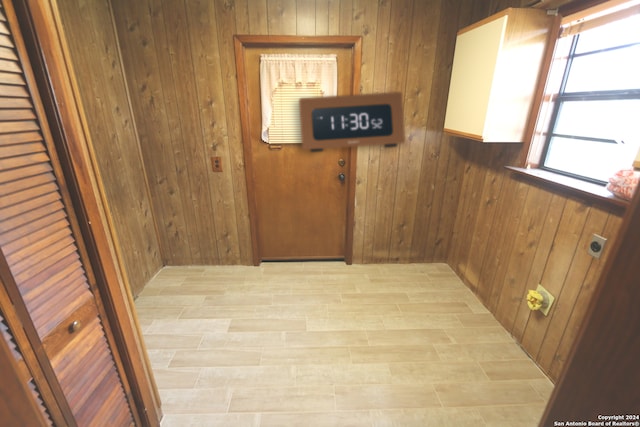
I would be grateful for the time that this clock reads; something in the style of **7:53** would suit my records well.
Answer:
**11:30**
